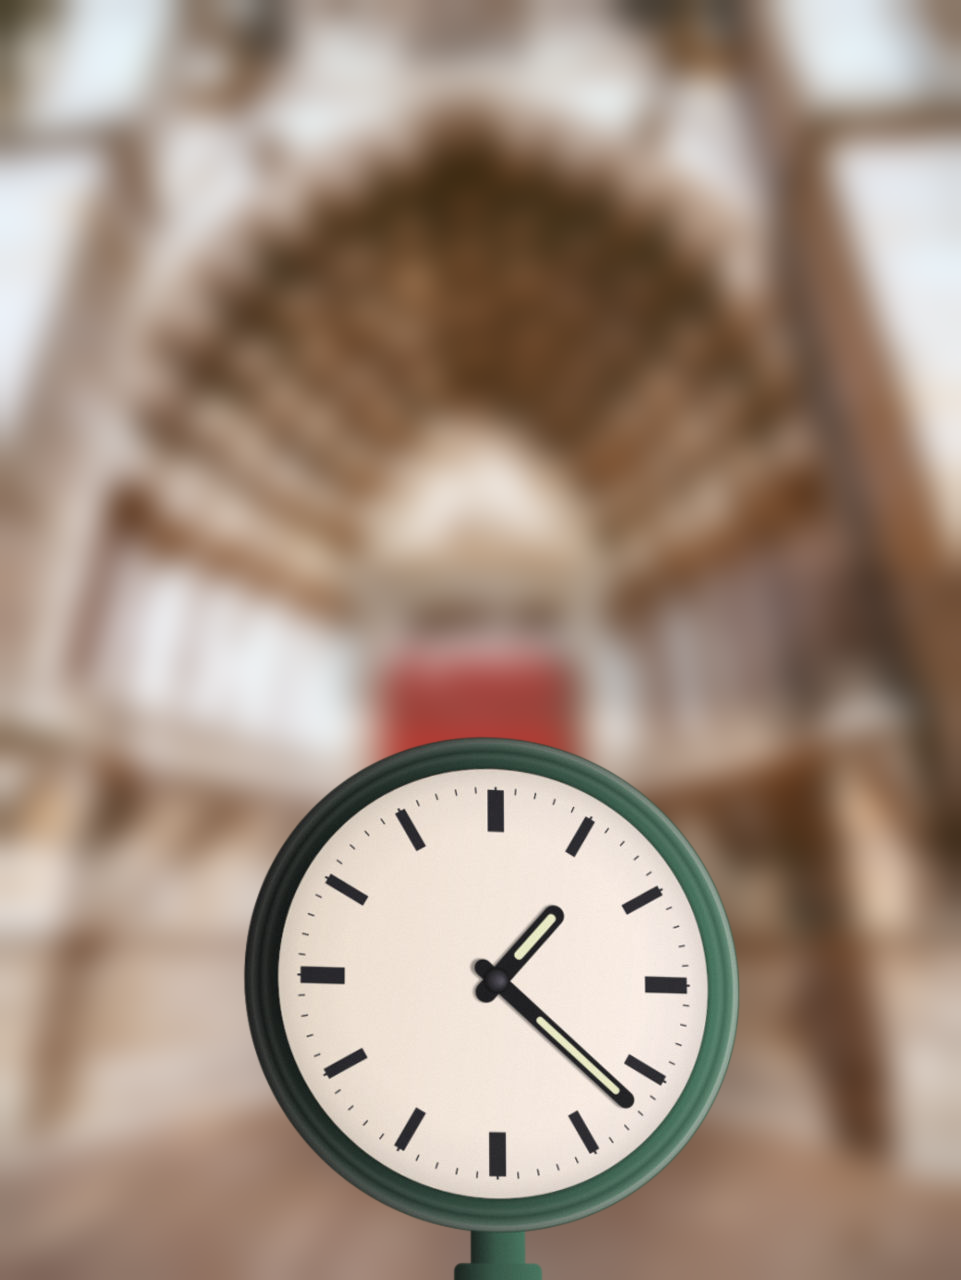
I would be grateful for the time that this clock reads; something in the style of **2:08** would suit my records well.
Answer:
**1:22**
